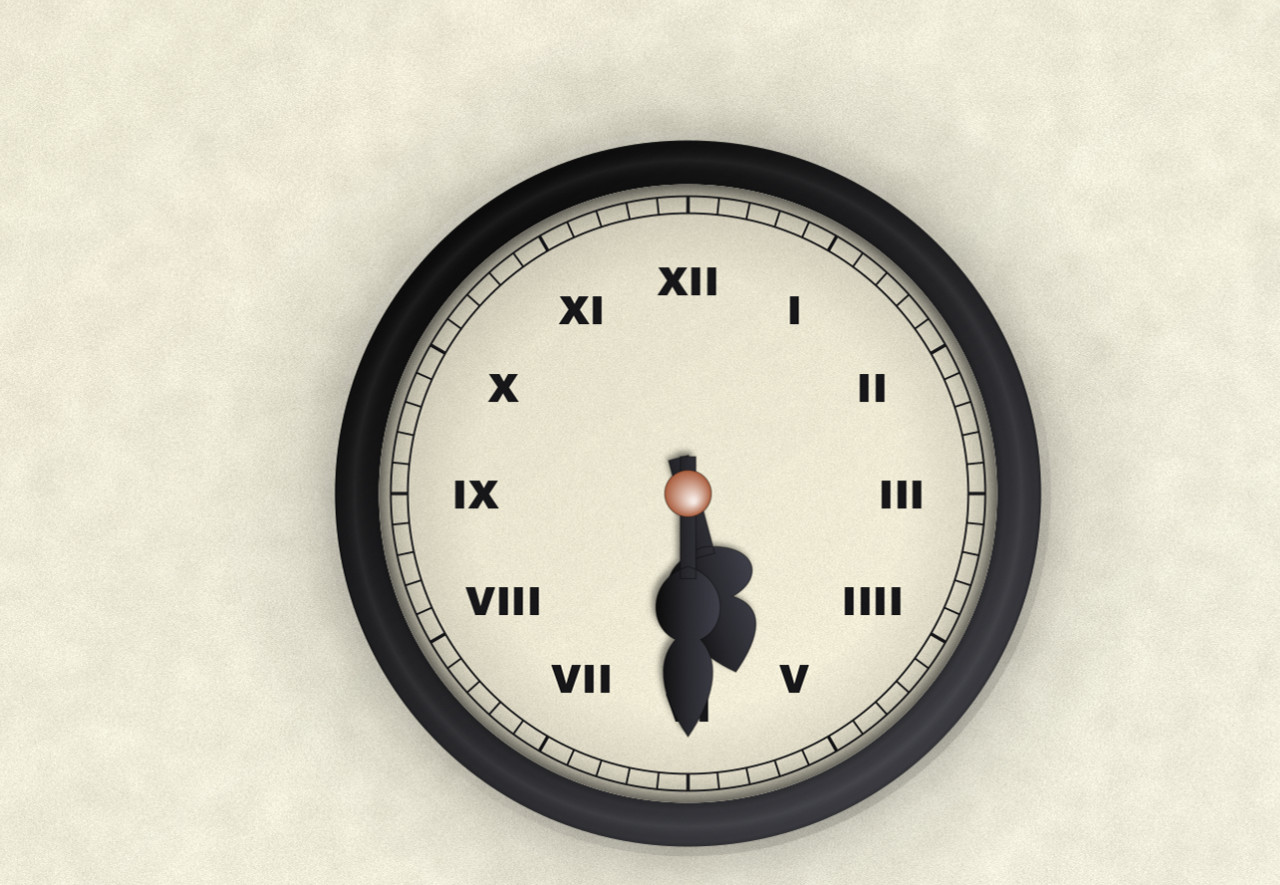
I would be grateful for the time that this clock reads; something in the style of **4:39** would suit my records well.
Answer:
**5:30**
